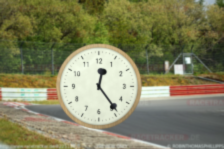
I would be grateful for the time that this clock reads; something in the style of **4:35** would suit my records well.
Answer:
**12:24**
